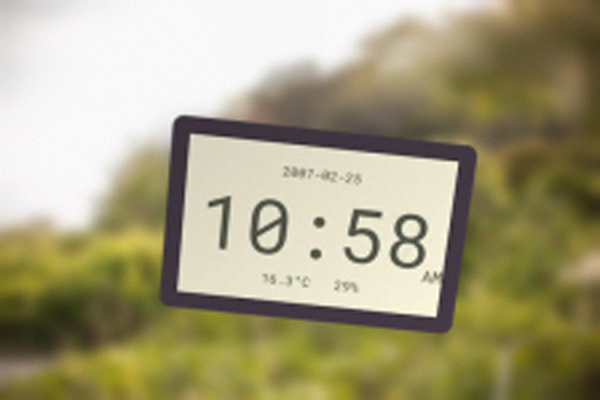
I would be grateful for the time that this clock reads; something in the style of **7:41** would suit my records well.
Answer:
**10:58**
